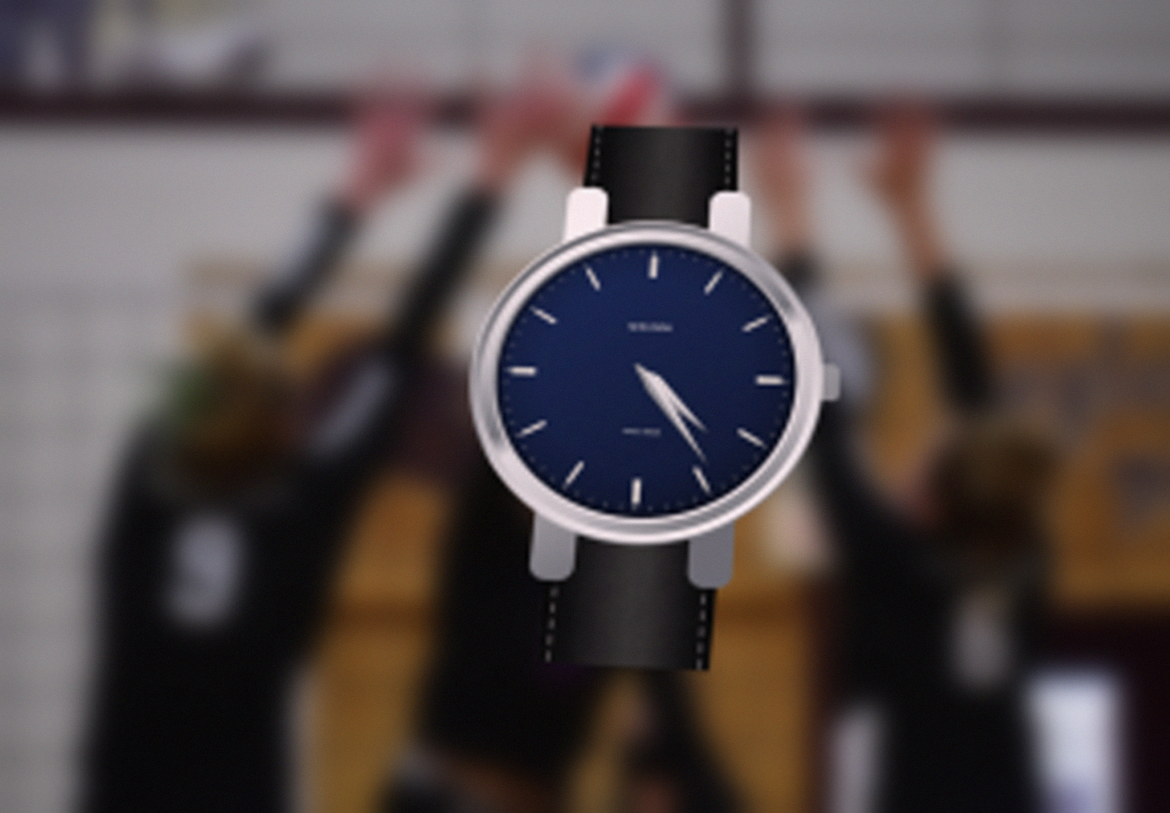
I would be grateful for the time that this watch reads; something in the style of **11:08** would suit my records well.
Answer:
**4:24**
